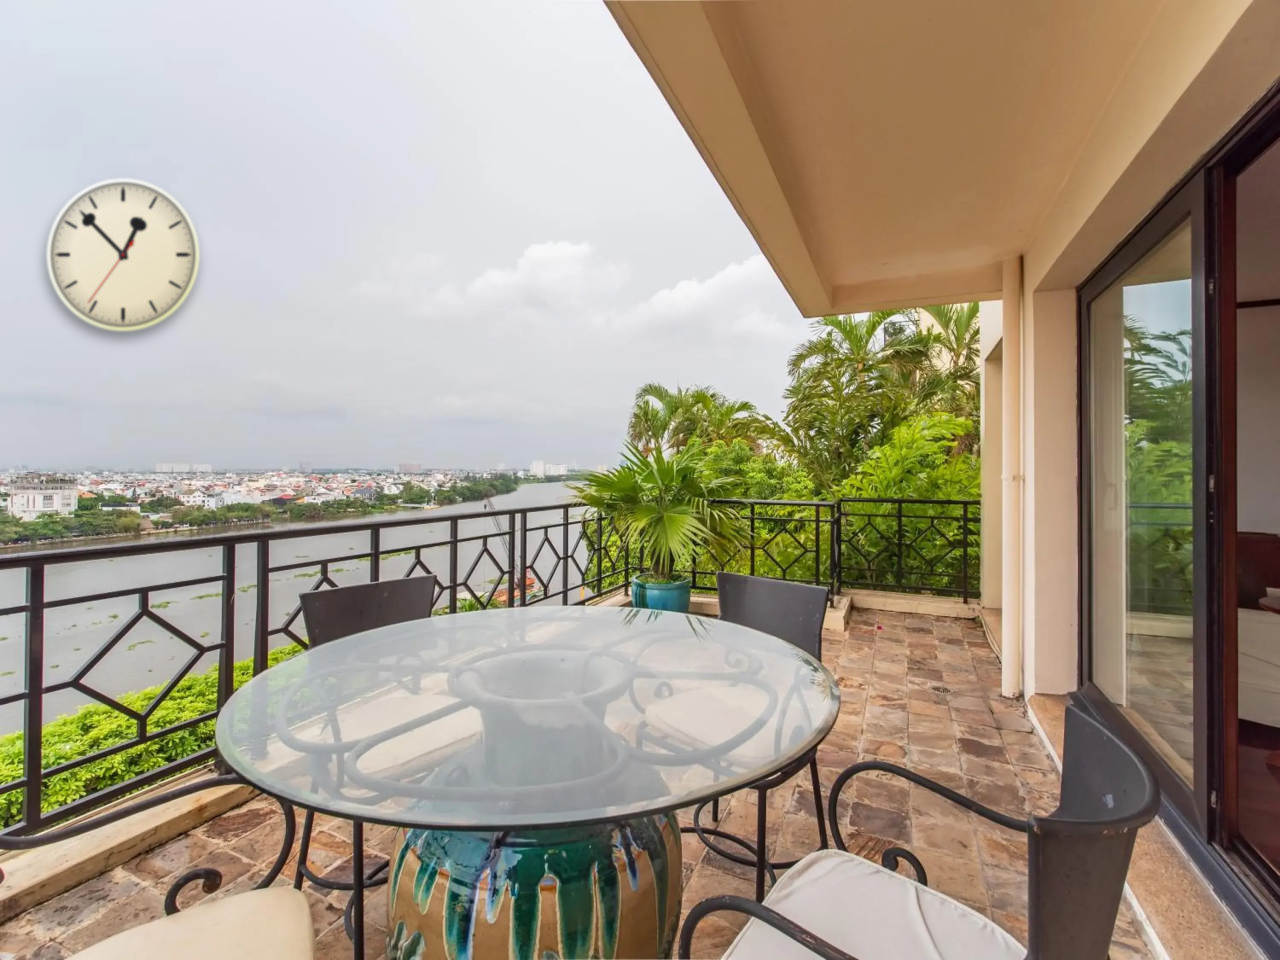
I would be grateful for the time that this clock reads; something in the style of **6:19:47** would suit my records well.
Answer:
**12:52:36**
